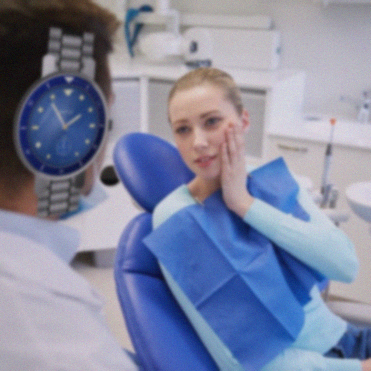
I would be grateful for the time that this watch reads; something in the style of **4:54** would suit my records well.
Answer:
**1:54**
